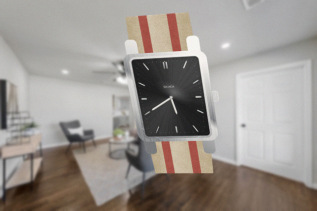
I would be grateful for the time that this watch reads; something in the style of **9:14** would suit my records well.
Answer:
**5:40**
